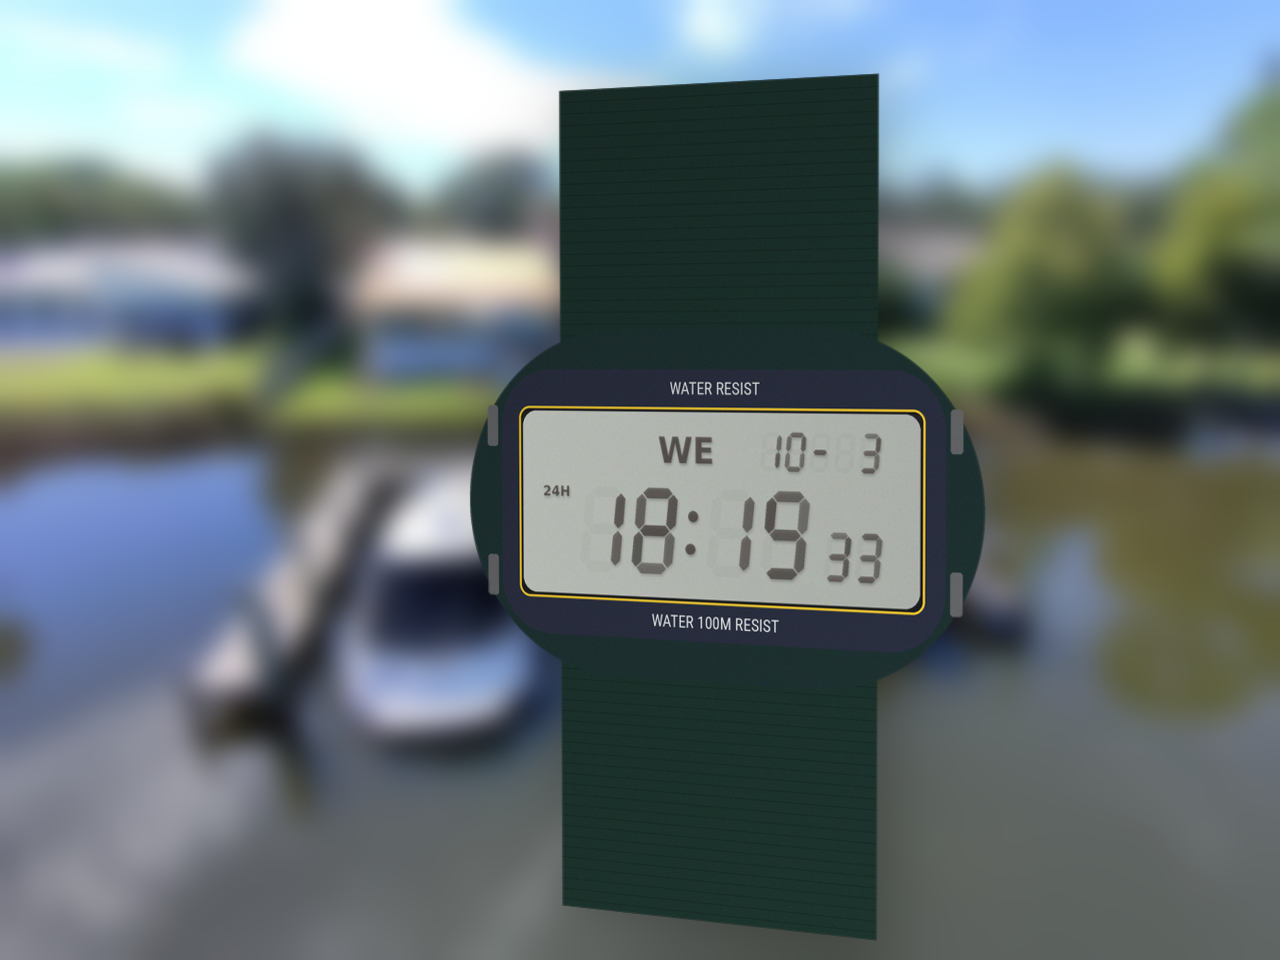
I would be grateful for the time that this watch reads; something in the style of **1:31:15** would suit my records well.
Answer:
**18:19:33**
